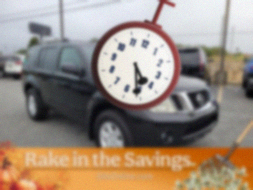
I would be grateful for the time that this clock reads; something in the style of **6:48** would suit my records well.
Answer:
**4:26**
